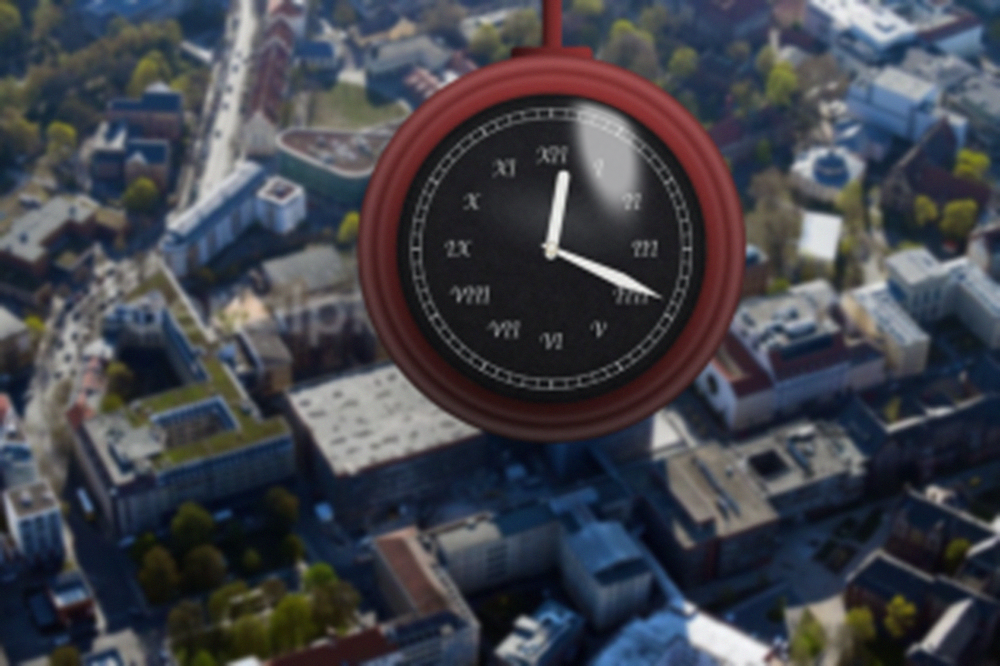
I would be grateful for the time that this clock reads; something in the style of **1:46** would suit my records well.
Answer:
**12:19**
